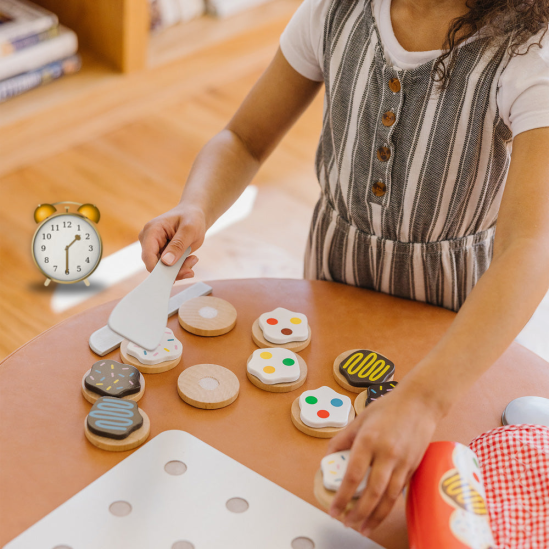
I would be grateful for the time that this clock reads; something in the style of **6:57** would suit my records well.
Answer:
**1:30**
